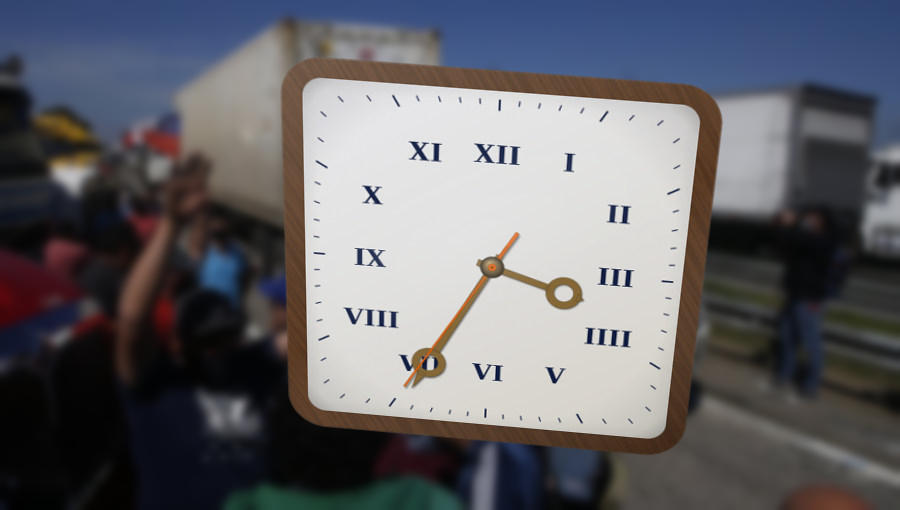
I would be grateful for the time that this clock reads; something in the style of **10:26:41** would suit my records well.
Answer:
**3:34:35**
